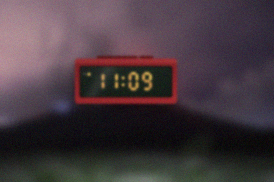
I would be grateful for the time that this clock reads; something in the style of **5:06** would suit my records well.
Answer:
**11:09**
